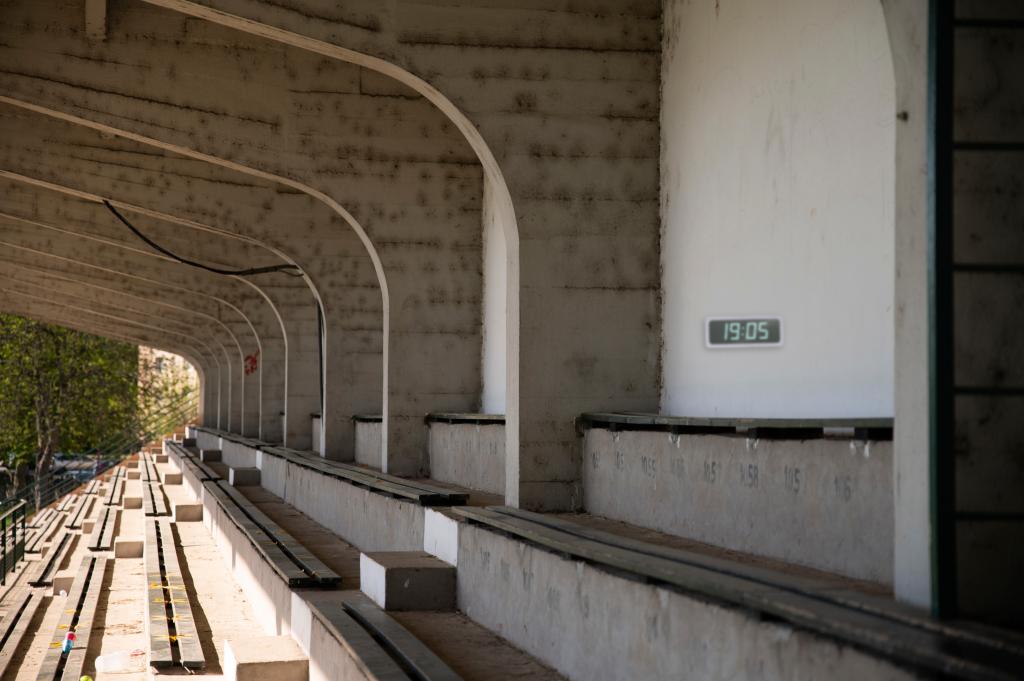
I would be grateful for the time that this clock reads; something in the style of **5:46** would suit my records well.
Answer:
**19:05**
